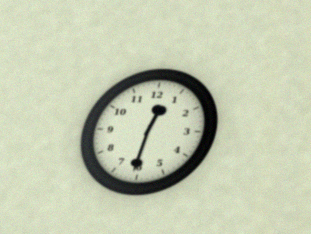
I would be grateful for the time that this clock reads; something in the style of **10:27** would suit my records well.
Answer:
**12:31**
